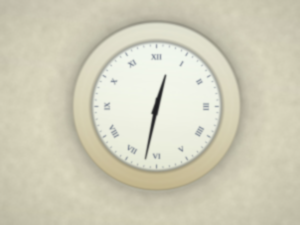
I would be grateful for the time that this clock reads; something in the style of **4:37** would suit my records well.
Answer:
**12:32**
